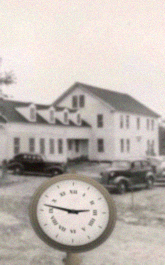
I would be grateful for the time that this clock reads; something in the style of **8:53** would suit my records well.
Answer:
**2:47**
